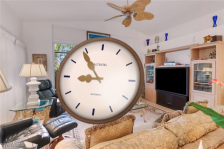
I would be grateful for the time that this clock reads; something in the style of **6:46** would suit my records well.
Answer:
**8:54**
